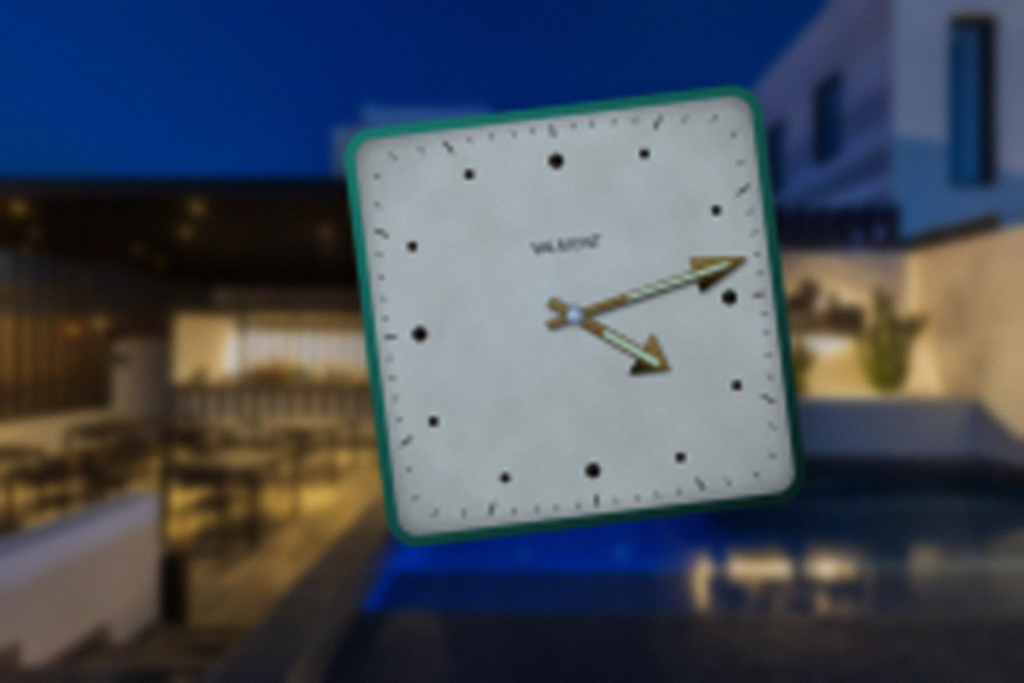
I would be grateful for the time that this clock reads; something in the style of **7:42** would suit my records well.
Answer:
**4:13**
